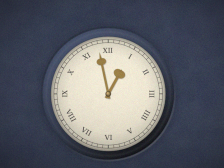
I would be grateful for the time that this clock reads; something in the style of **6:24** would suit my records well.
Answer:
**12:58**
